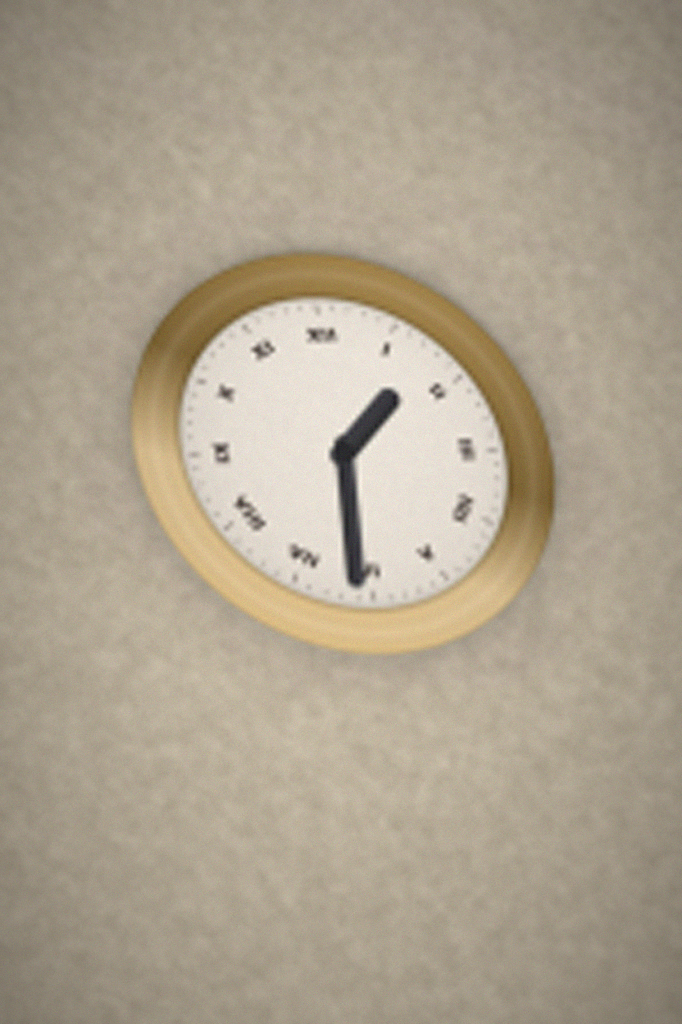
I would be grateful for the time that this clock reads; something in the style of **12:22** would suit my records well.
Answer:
**1:31**
